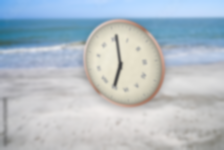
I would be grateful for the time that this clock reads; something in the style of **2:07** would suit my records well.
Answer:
**7:01**
